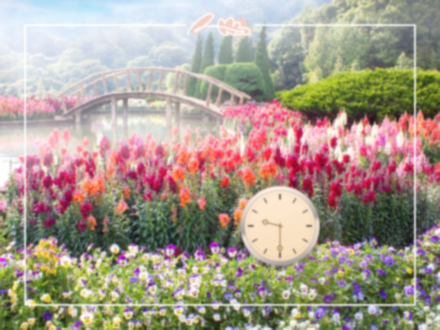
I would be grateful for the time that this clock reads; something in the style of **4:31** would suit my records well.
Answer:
**9:30**
